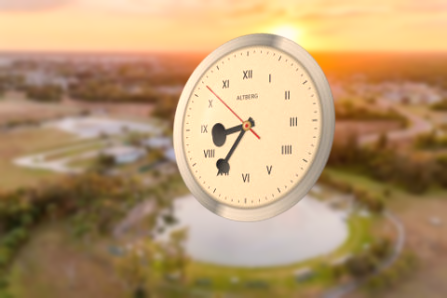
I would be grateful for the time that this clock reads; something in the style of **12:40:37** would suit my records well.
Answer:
**8:35:52**
